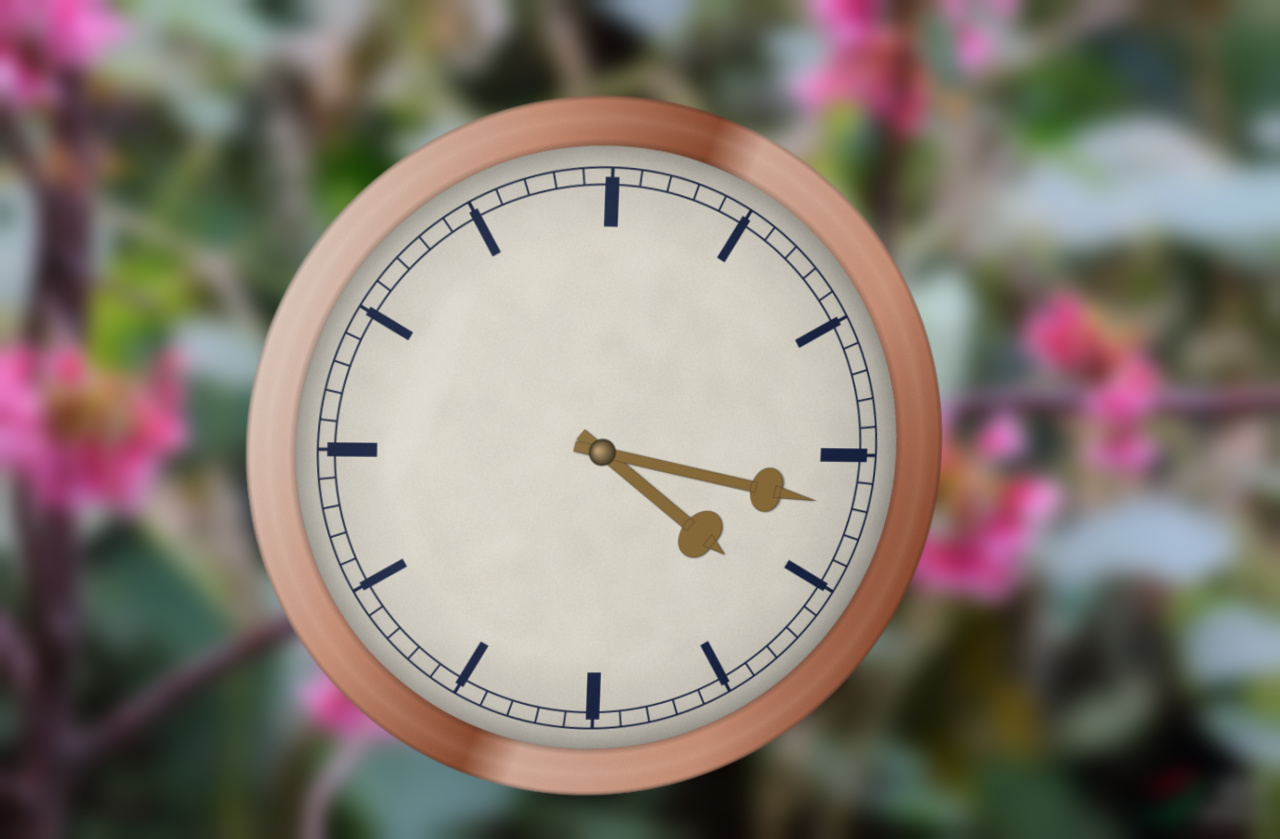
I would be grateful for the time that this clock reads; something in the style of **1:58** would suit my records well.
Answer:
**4:17**
